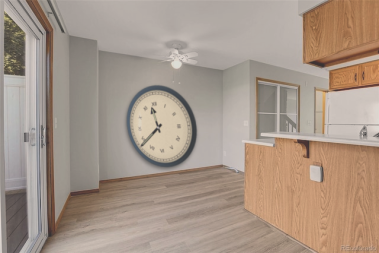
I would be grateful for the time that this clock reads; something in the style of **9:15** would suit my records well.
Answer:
**11:39**
